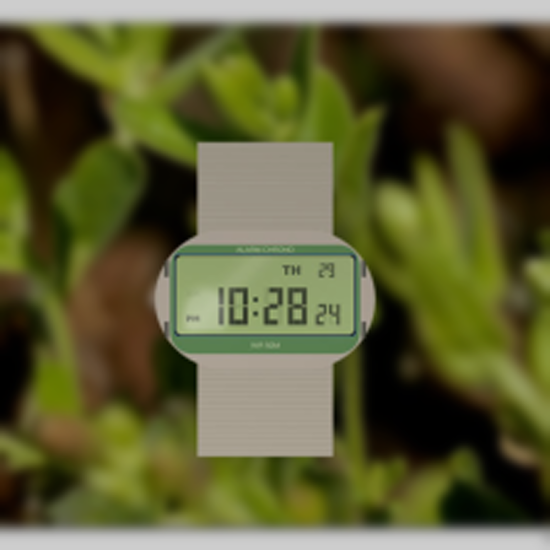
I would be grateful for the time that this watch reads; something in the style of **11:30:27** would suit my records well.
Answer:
**10:28:24**
